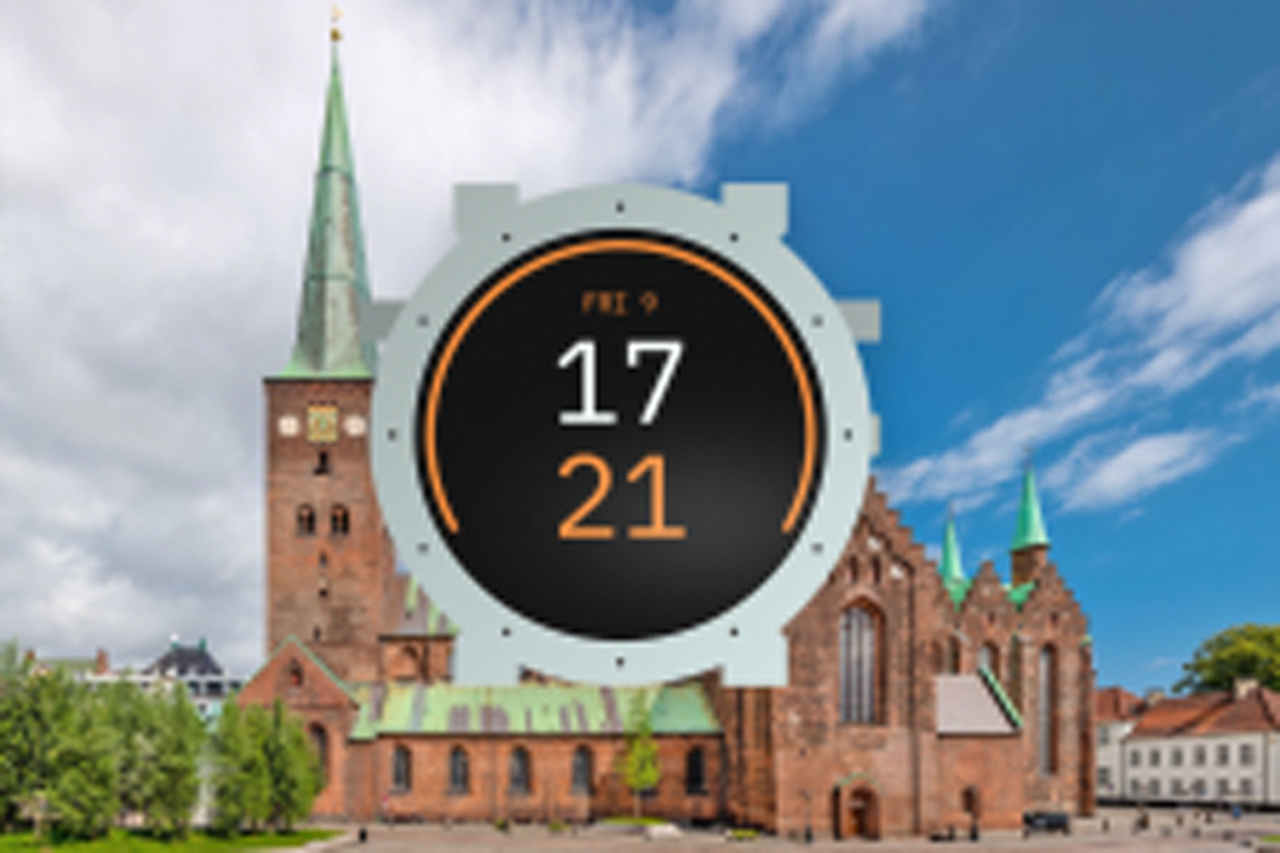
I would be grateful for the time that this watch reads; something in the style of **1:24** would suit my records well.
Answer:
**17:21**
